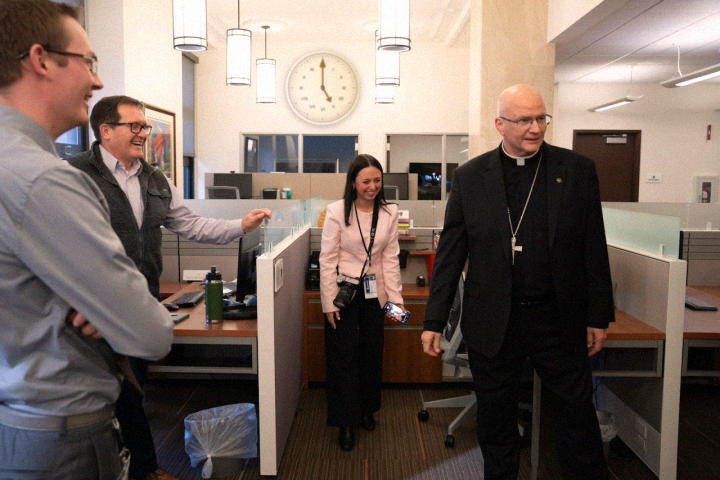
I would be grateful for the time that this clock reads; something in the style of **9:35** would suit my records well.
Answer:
**5:00**
